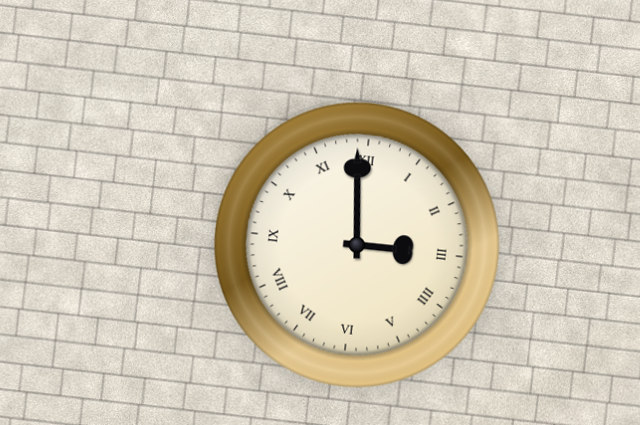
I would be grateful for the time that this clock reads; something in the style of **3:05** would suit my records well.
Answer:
**2:59**
